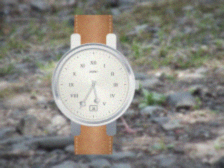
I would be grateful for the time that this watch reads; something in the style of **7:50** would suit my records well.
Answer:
**5:35**
